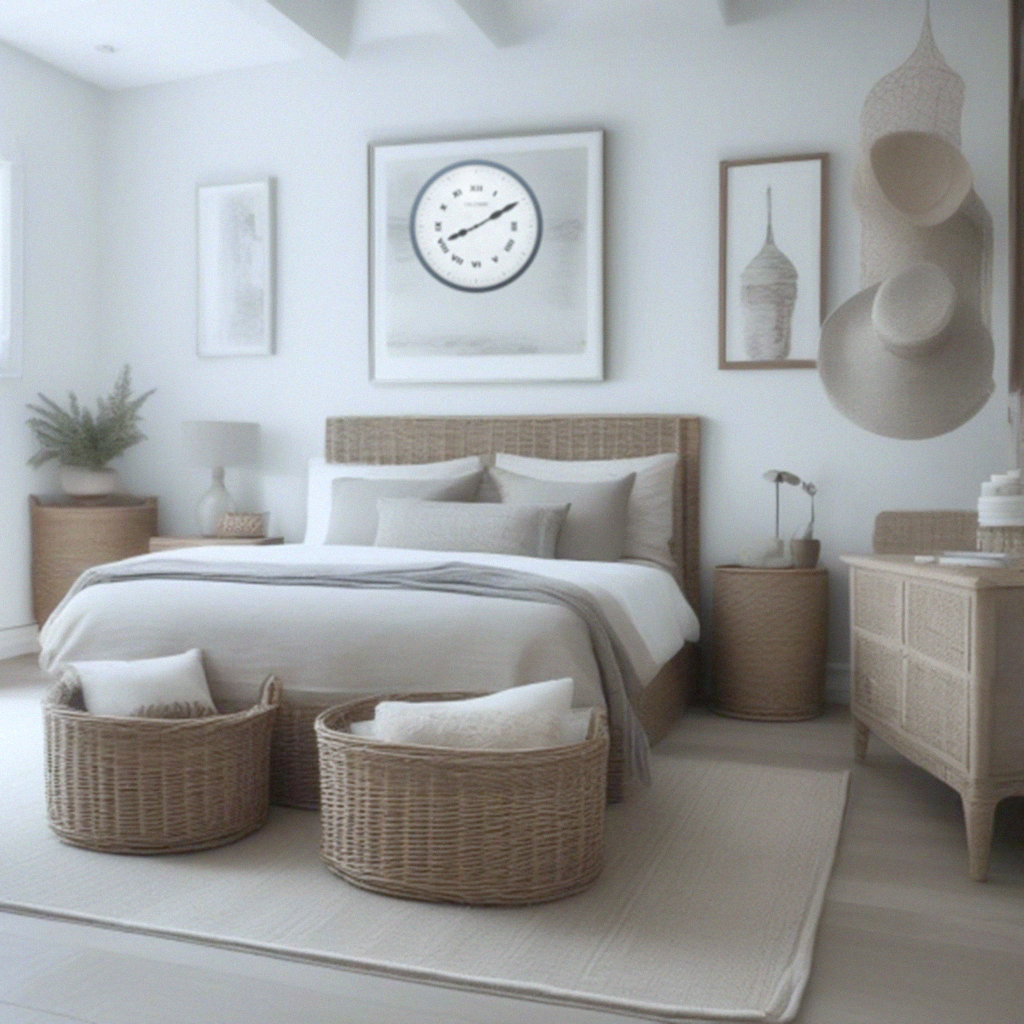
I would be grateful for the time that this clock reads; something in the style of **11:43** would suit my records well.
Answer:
**8:10**
